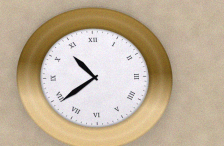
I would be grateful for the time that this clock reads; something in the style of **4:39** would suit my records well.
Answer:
**10:39**
